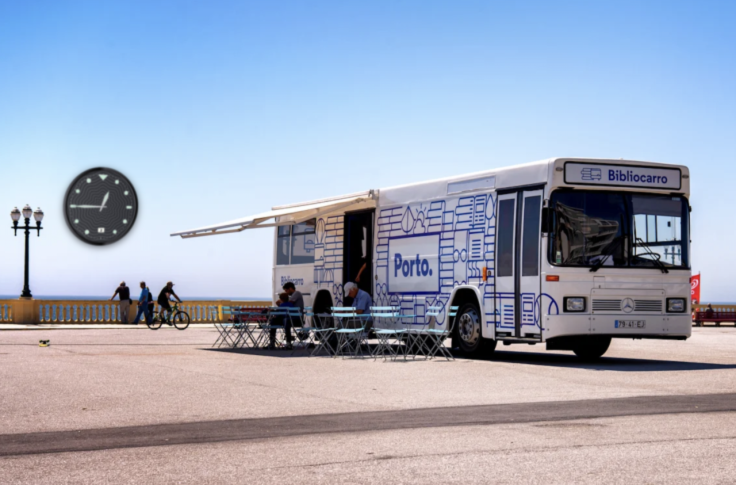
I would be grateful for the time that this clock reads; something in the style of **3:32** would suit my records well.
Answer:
**12:45**
